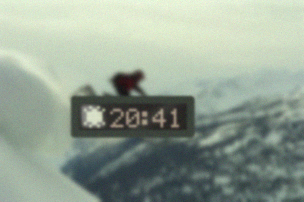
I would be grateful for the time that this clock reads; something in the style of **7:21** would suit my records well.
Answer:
**20:41**
